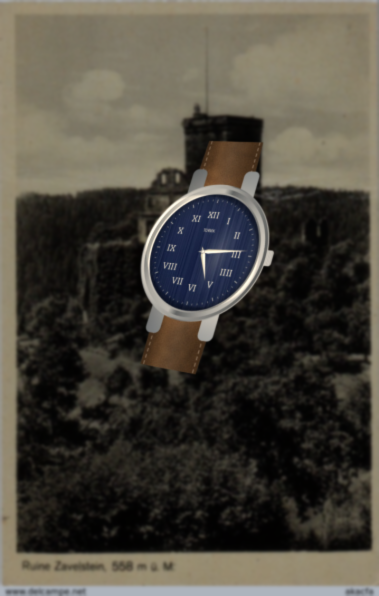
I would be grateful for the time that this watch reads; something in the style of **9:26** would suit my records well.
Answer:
**5:14**
